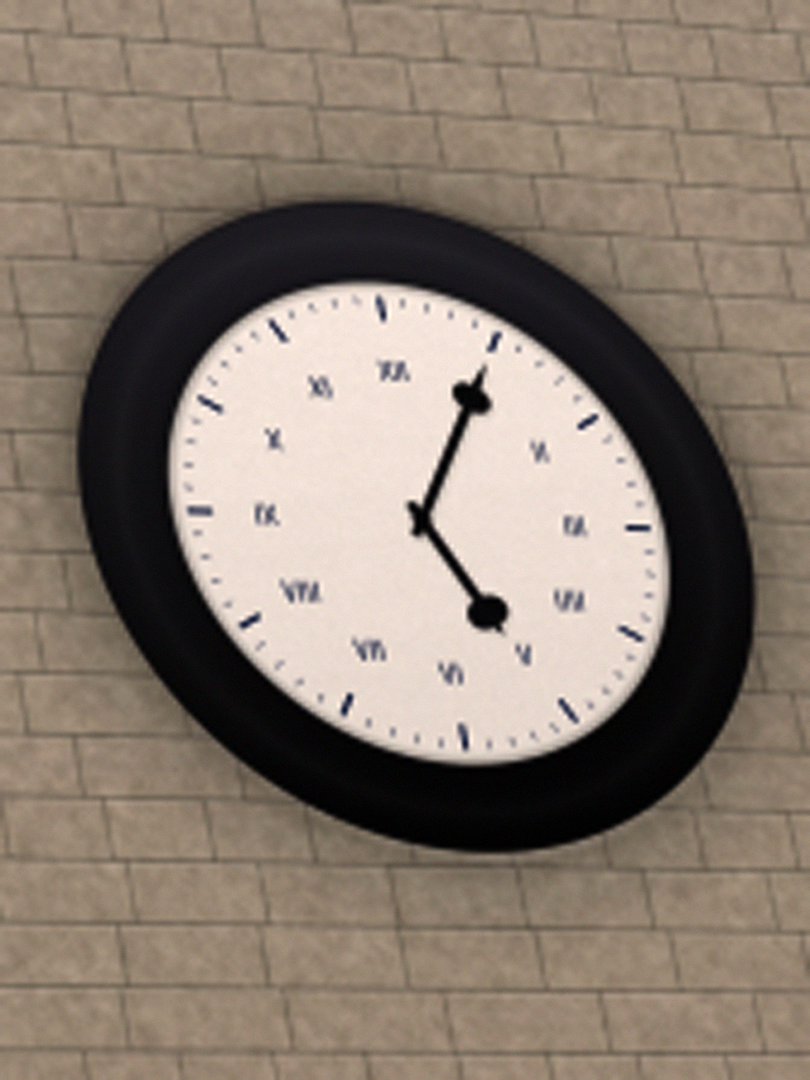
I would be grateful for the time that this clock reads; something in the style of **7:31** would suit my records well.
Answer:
**5:05**
